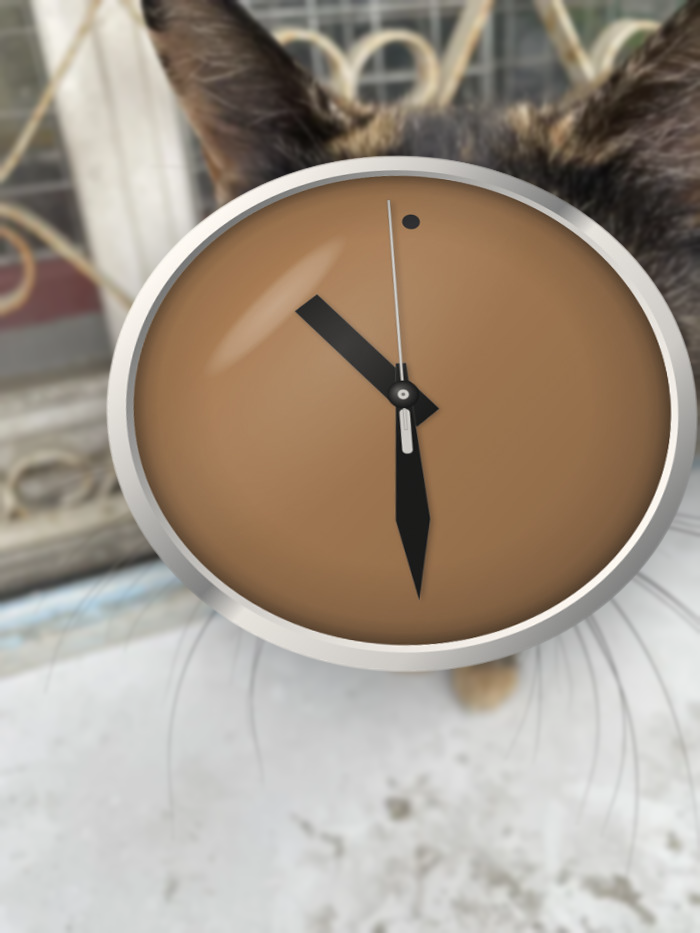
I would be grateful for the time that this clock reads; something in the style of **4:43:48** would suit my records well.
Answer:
**10:28:59**
